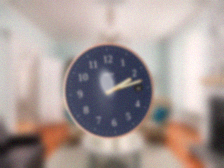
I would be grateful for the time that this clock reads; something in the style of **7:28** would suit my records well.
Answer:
**2:13**
